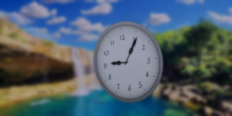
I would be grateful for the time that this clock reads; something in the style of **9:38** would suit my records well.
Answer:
**9:06**
